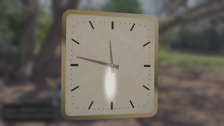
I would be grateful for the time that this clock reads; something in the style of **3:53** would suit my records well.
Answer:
**11:47**
